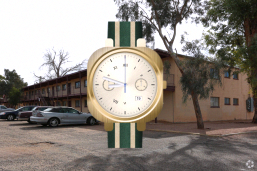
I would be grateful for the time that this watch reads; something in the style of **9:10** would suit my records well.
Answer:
**8:48**
